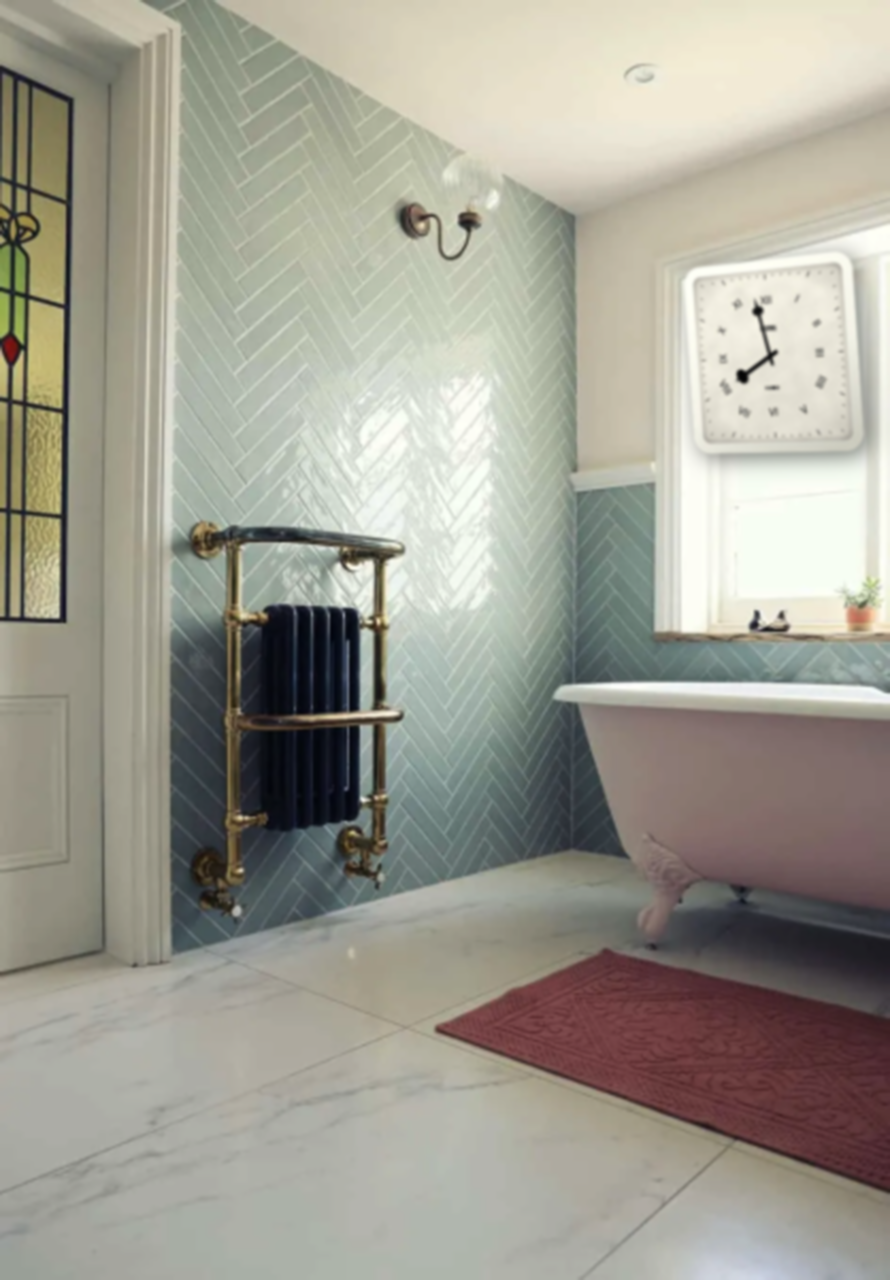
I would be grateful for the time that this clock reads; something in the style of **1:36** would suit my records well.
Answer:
**7:58**
